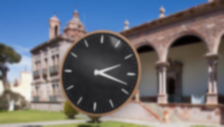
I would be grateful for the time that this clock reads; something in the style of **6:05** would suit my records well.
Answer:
**2:18**
